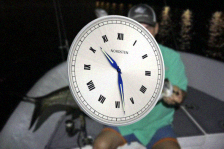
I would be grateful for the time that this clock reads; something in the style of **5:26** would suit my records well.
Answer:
**10:28**
